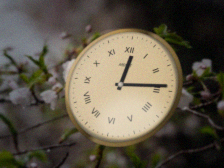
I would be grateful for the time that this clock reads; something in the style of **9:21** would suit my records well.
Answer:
**12:14**
